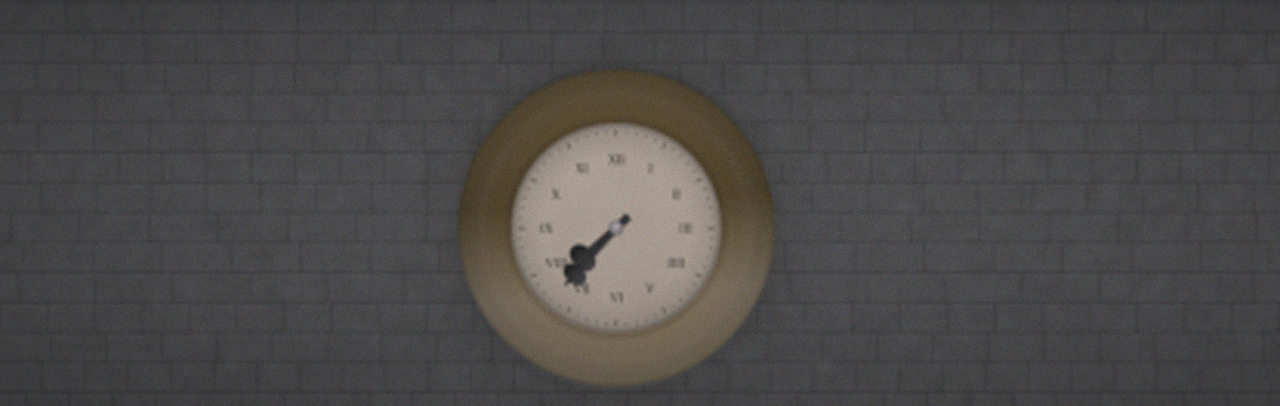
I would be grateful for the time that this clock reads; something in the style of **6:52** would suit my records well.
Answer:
**7:37**
